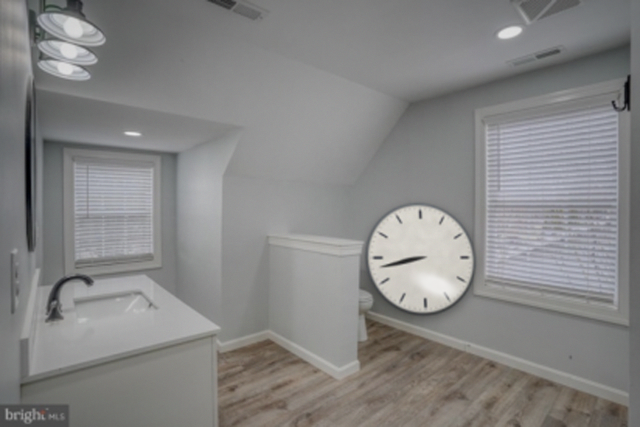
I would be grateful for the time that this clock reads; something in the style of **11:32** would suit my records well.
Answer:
**8:43**
